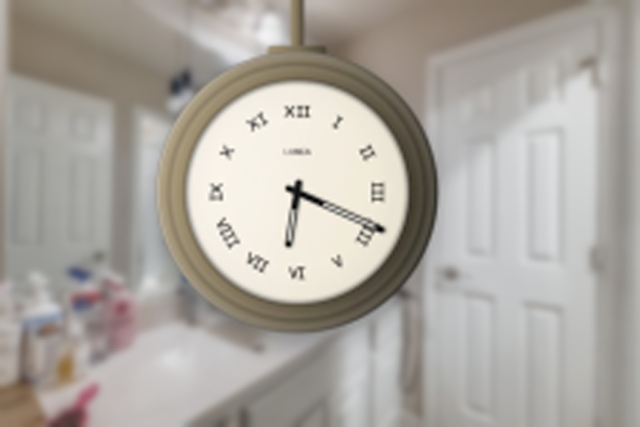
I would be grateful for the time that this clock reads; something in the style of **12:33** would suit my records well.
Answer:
**6:19**
